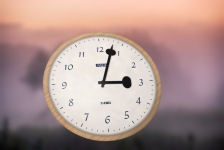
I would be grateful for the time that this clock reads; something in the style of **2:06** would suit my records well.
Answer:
**3:03**
